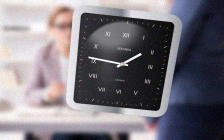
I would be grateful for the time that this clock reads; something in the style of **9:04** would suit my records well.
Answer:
**1:46**
